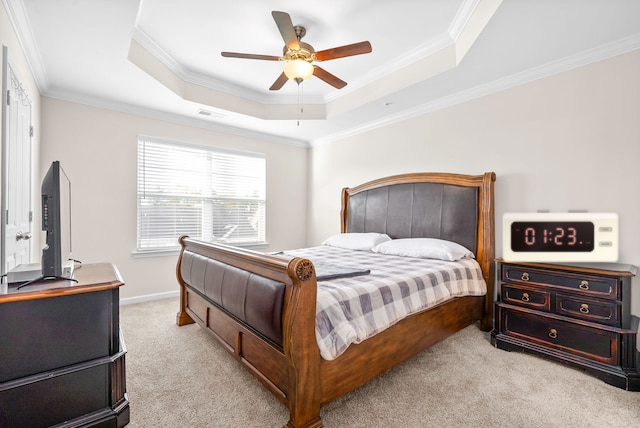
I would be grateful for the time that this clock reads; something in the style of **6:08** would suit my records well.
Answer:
**1:23**
